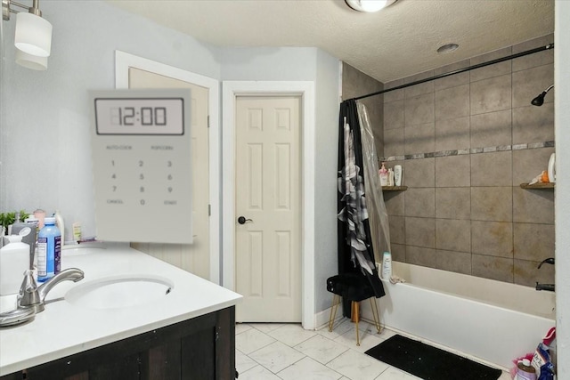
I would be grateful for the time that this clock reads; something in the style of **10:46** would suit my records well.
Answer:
**12:00**
